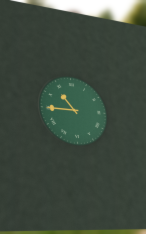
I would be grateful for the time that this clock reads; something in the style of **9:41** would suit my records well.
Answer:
**10:45**
